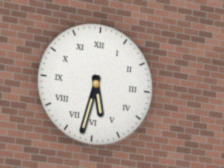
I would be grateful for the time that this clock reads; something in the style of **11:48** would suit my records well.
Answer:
**5:32**
